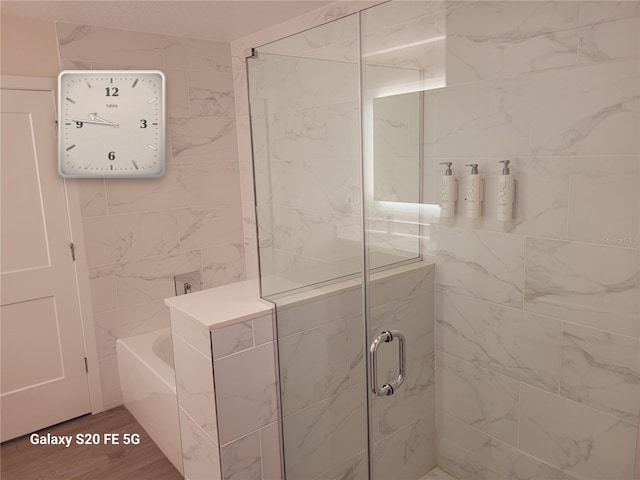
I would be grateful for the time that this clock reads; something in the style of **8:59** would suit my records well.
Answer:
**9:46**
